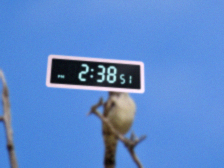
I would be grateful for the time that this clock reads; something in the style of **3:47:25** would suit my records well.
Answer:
**2:38:51**
